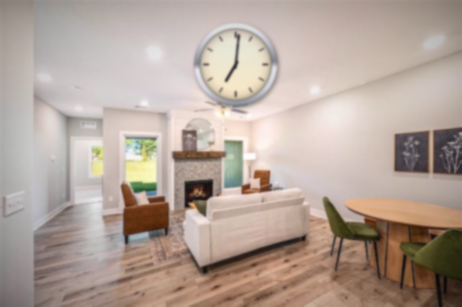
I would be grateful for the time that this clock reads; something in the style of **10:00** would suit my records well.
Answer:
**7:01**
